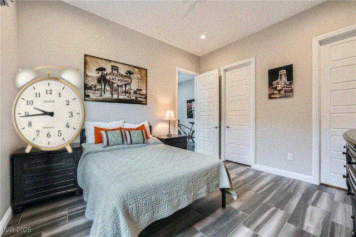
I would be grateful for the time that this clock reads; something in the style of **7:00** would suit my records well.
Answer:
**9:44**
